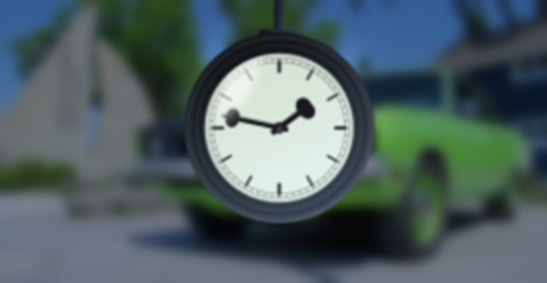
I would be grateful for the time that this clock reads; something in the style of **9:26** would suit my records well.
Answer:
**1:47**
